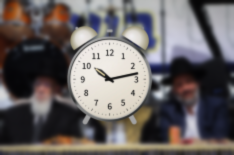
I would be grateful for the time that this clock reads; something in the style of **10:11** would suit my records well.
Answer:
**10:13**
